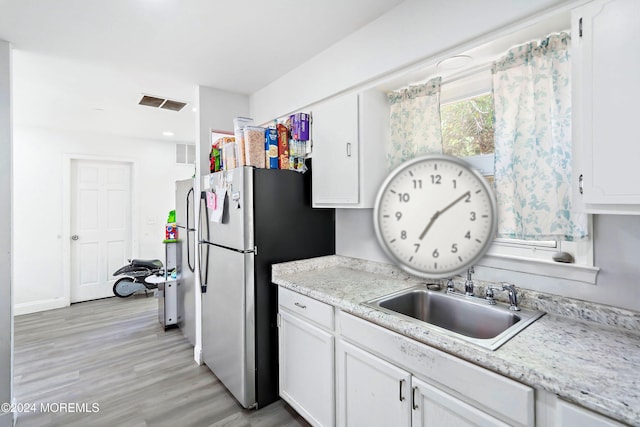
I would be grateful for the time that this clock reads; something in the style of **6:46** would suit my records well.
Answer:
**7:09**
